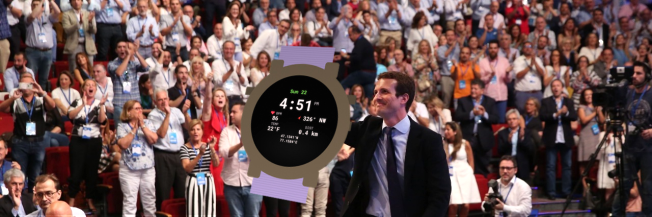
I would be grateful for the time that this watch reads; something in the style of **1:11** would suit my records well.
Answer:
**4:51**
